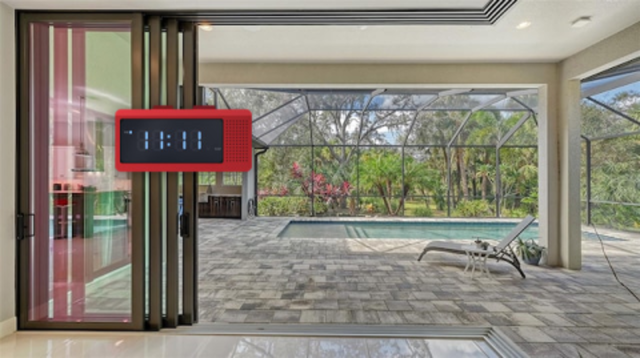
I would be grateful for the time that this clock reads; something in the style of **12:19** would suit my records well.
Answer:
**11:11**
